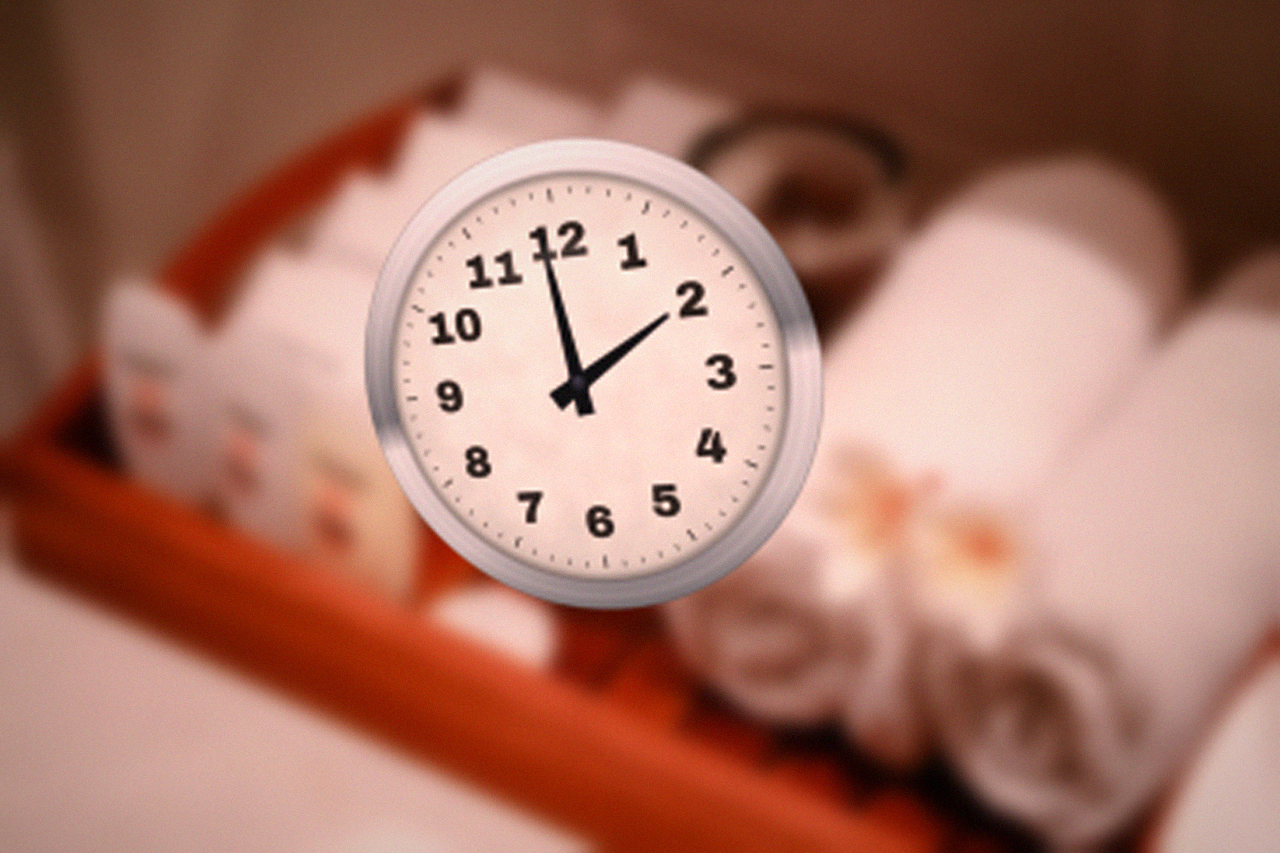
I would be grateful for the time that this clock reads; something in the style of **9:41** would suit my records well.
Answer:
**1:59**
